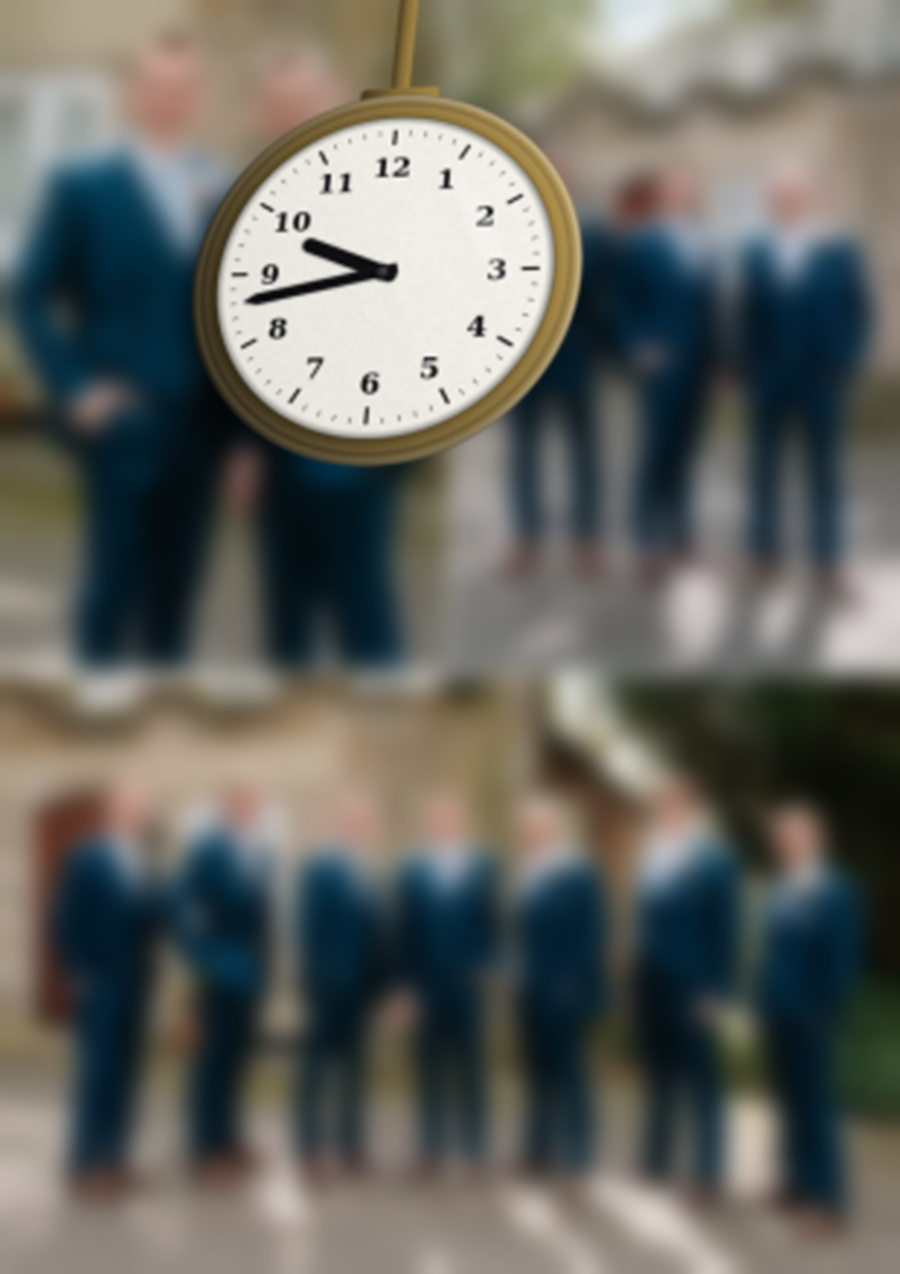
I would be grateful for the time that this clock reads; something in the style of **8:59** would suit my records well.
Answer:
**9:43**
